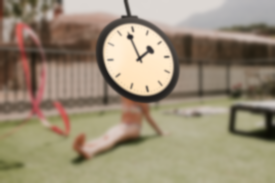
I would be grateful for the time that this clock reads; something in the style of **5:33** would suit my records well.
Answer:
**1:58**
